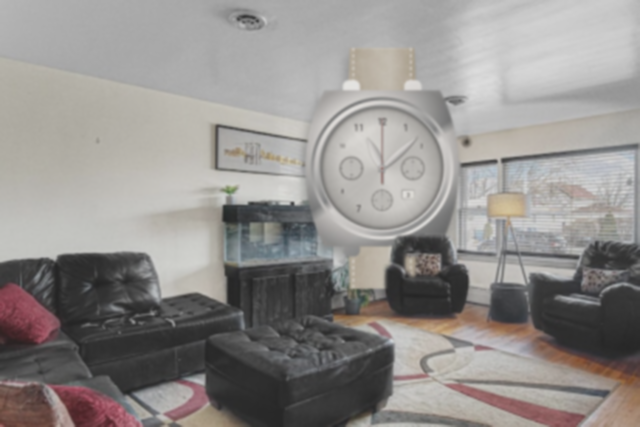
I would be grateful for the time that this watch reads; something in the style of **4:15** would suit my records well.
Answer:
**11:08**
